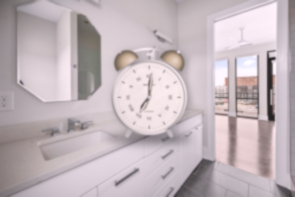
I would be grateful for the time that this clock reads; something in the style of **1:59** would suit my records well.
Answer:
**7:01**
